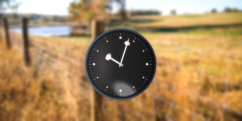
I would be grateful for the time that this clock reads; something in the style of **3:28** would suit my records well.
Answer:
**10:03**
